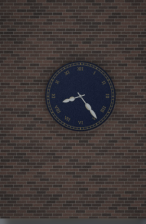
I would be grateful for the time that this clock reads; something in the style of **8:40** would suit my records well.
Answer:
**8:24**
